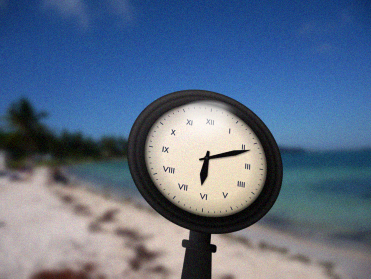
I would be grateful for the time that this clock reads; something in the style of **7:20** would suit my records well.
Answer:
**6:11**
